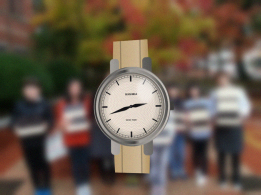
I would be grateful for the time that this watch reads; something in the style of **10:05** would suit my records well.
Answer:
**2:42**
